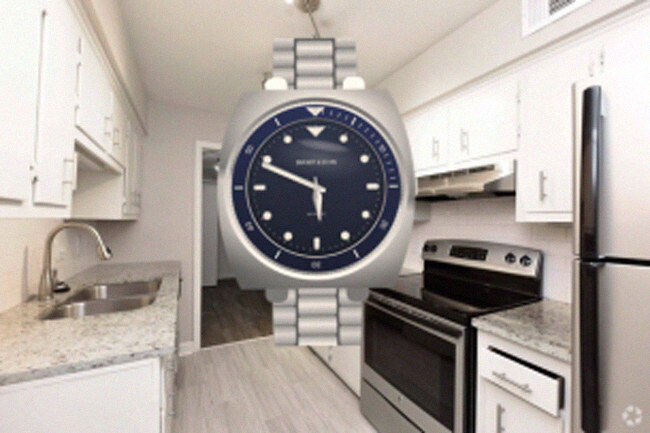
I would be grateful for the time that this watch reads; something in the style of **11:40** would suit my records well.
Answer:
**5:49**
